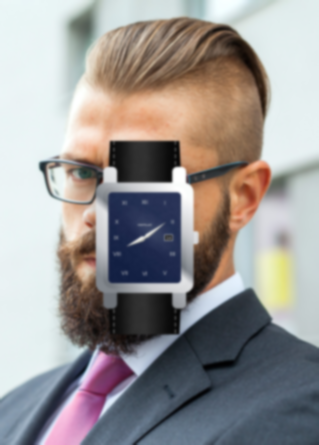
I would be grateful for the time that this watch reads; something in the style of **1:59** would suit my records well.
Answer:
**8:09**
